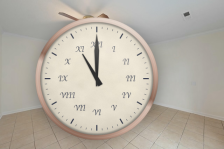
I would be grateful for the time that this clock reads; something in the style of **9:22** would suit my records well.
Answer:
**11:00**
